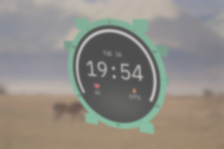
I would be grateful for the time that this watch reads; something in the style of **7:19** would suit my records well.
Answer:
**19:54**
